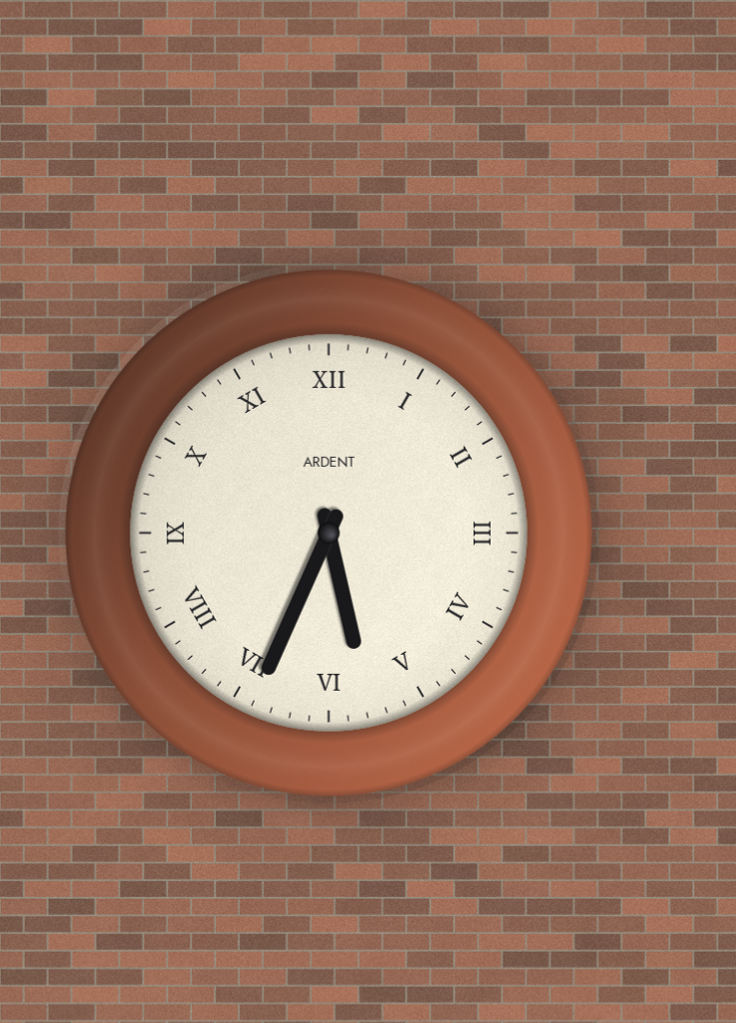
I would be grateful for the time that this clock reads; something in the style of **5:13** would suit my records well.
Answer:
**5:34**
